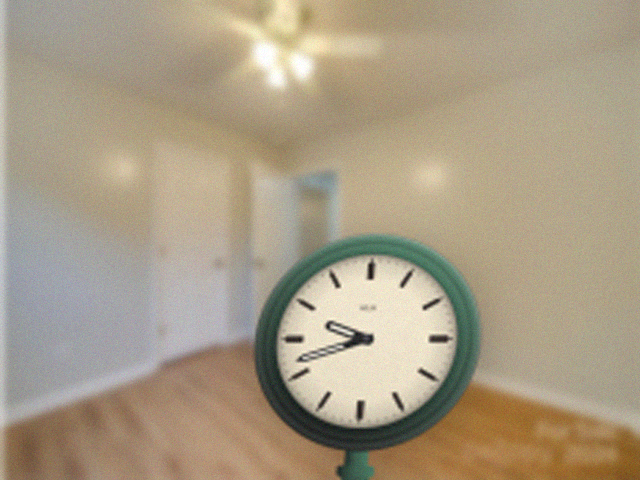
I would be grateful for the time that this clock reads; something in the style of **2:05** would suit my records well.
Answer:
**9:42**
